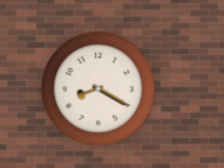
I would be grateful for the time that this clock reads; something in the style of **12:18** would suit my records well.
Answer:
**8:20**
